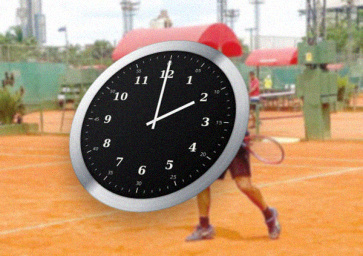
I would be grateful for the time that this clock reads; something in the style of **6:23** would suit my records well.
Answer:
**2:00**
